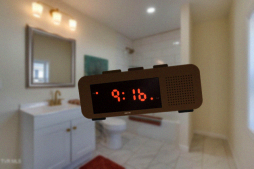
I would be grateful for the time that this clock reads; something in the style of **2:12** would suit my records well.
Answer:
**9:16**
